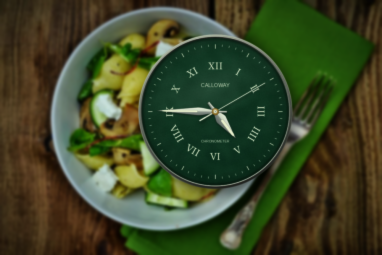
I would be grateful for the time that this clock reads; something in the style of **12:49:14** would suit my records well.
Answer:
**4:45:10**
